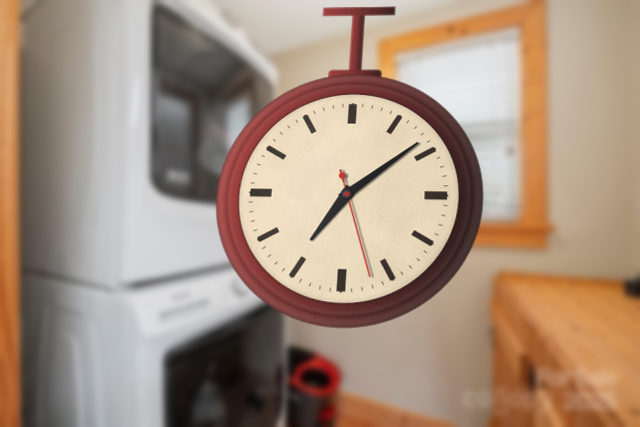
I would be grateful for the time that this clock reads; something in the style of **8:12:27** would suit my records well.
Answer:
**7:08:27**
